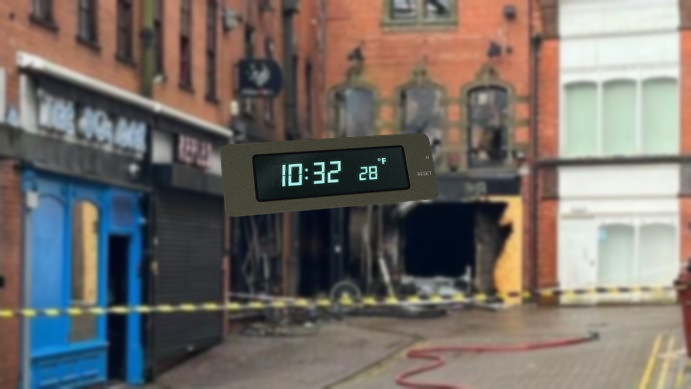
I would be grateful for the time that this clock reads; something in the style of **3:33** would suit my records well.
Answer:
**10:32**
